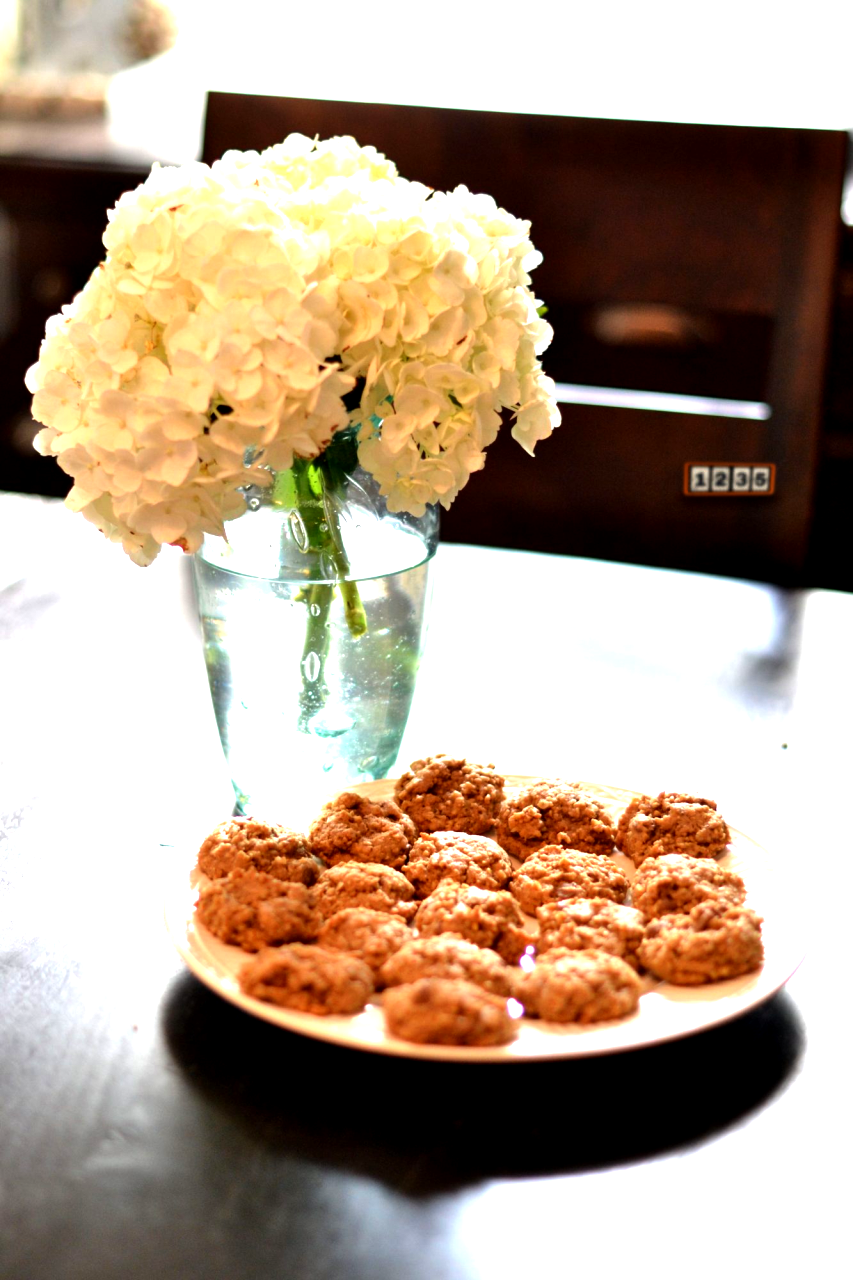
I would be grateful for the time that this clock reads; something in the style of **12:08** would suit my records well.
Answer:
**12:35**
